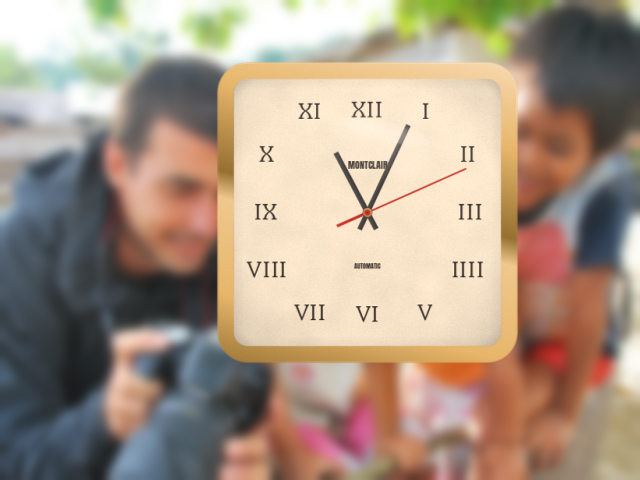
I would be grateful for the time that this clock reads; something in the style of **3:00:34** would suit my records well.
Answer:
**11:04:11**
